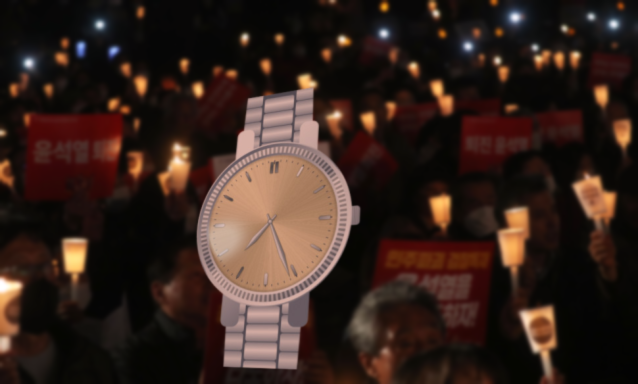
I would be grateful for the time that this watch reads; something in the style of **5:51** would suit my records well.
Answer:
**7:26**
